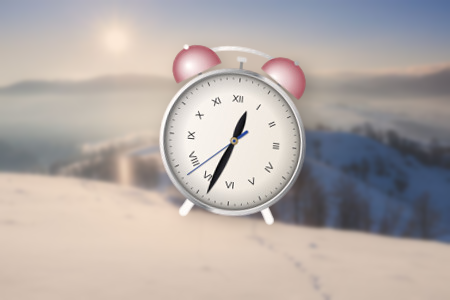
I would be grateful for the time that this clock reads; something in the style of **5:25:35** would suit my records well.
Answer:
**12:33:38**
